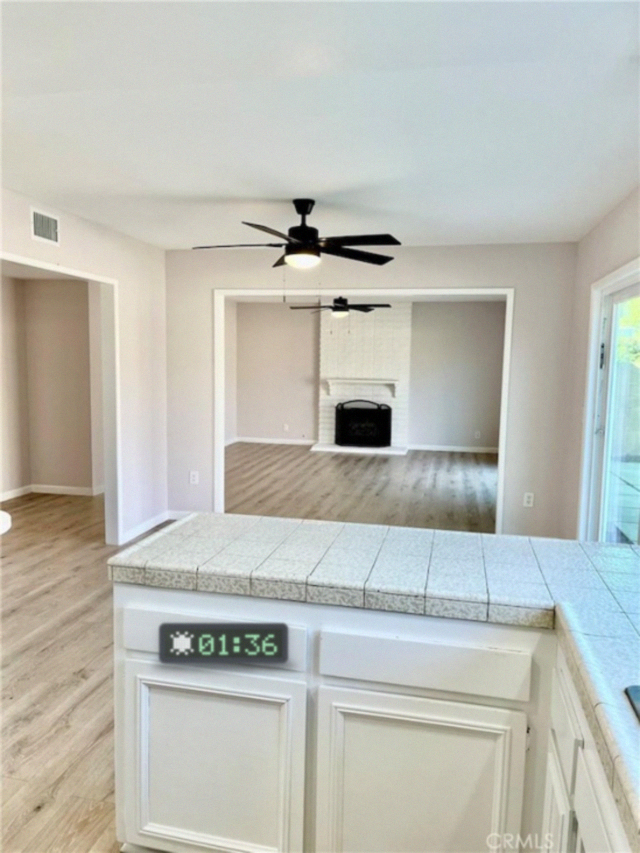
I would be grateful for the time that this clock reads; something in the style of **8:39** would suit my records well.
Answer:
**1:36**
